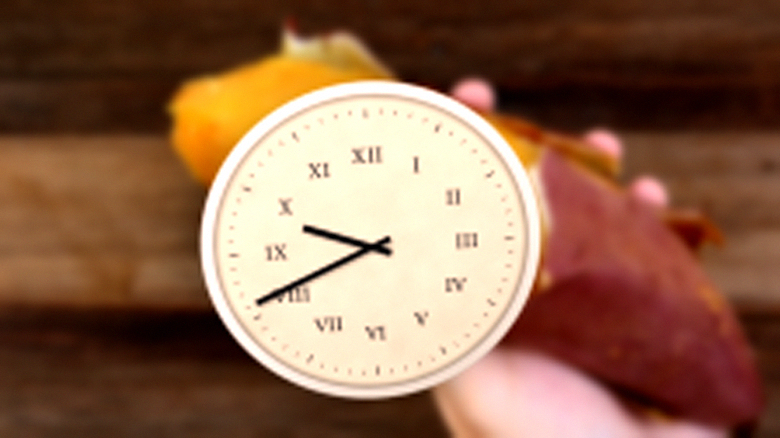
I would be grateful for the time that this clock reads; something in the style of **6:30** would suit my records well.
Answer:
**9:41**
